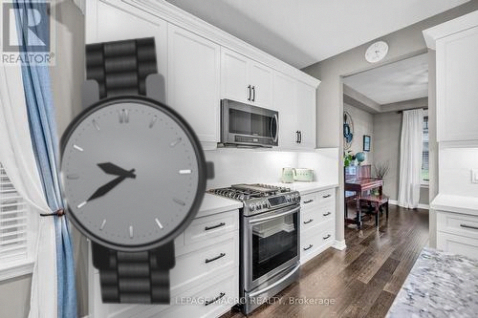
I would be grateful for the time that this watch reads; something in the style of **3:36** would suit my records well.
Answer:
**9:40**
